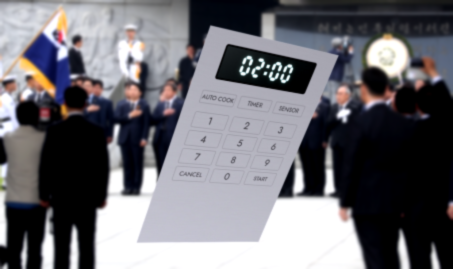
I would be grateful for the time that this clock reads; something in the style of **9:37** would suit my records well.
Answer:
**2:00**
